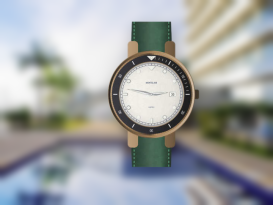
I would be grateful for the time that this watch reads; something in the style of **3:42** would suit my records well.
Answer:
**2:47**
